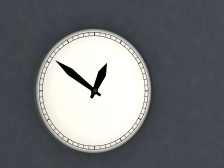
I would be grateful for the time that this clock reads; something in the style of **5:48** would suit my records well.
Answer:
**12:51**
